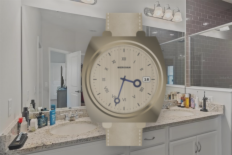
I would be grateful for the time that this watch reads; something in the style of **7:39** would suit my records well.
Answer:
**3:33**
